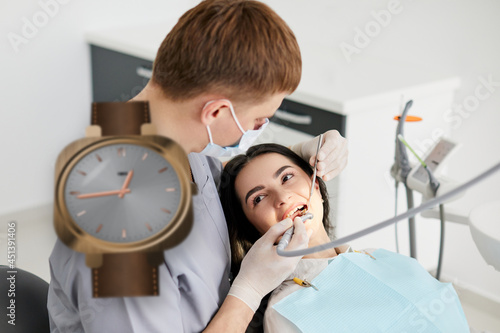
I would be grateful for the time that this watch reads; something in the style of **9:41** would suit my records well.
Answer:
**12:44**
